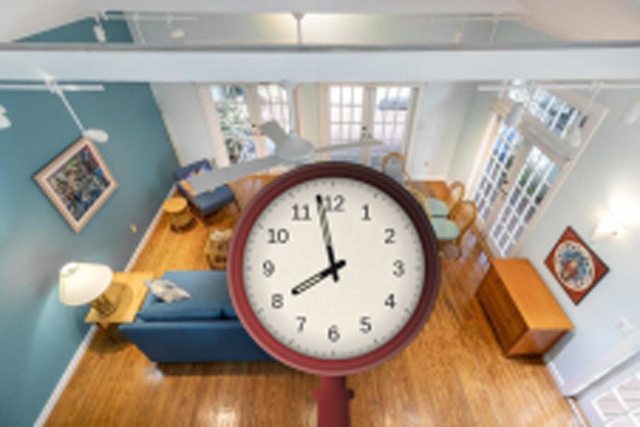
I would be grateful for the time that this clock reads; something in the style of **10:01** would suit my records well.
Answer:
**7:58**
